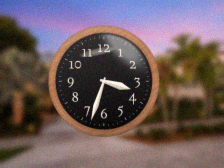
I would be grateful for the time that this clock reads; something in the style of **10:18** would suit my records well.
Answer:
**3:33**
